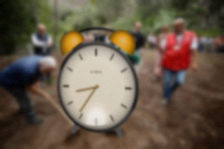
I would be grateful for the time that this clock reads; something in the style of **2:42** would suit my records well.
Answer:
**8:36**
